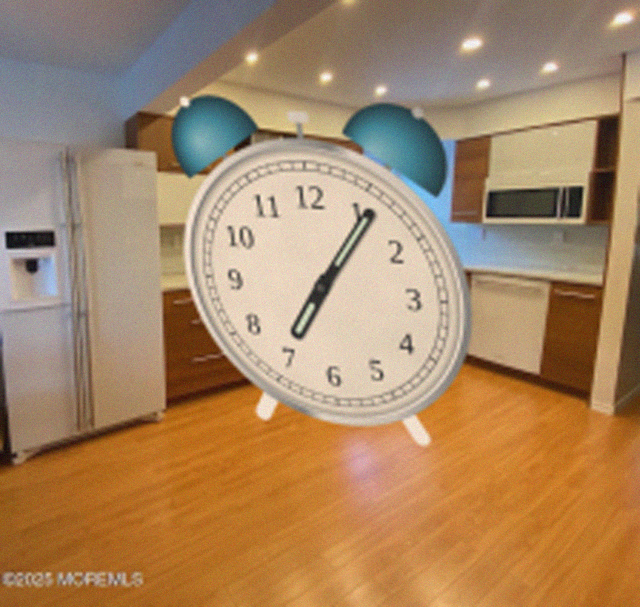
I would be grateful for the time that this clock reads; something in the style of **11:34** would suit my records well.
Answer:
**7:06**
